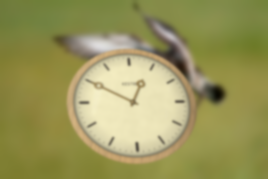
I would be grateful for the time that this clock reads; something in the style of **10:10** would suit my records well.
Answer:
**12:50**
